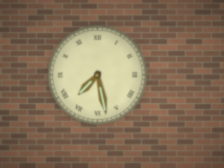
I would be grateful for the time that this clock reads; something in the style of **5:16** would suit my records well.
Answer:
**7:28**
